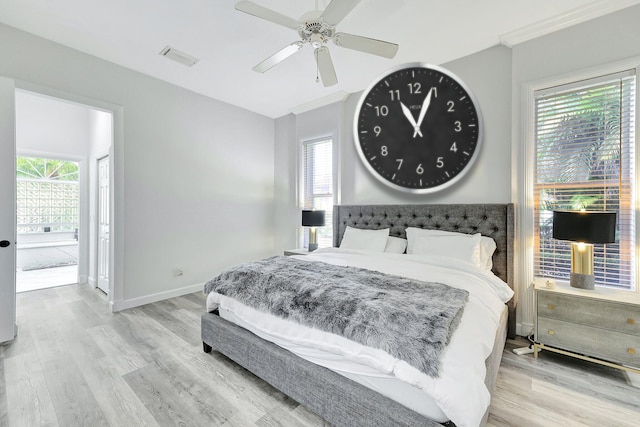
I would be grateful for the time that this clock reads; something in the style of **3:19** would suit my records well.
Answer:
**11:04**
